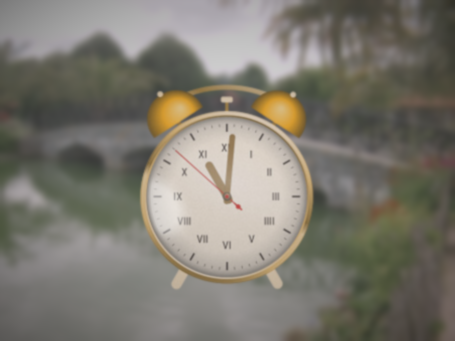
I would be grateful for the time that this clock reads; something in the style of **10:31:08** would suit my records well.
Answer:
**11:00:52**
